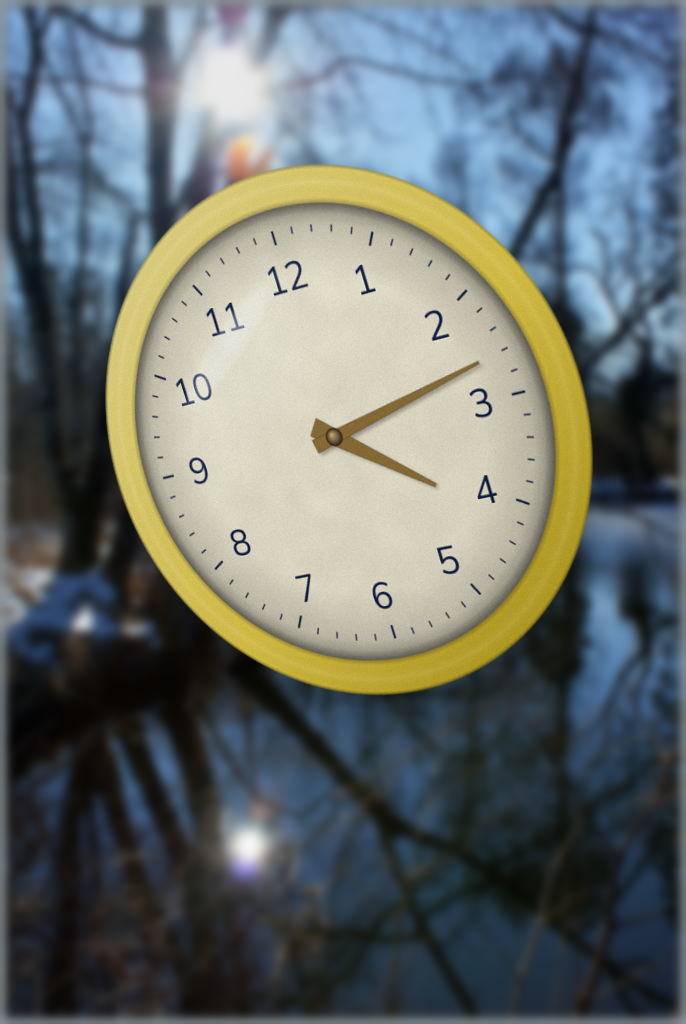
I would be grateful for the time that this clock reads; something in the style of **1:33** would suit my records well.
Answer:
**4:13**
